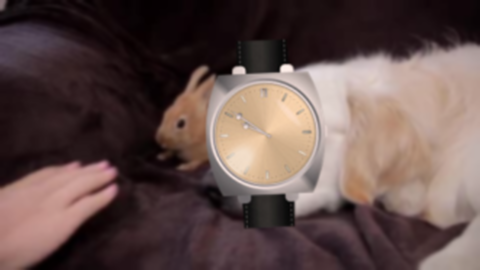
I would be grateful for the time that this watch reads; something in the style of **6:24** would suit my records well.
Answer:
**9:51**
